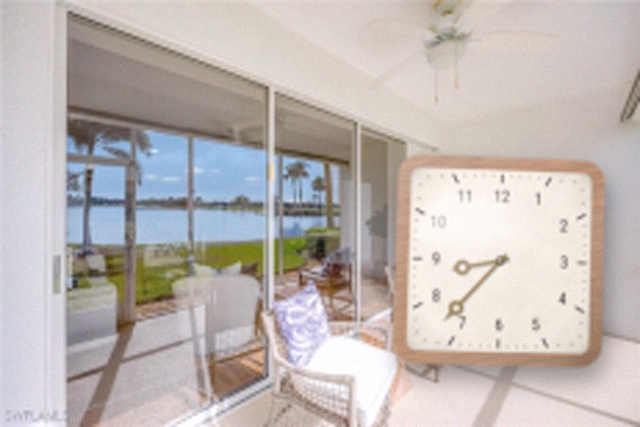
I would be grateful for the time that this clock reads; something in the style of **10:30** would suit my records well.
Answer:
**8:37**
